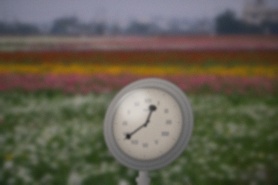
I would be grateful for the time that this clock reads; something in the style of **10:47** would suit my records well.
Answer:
**12:39**
